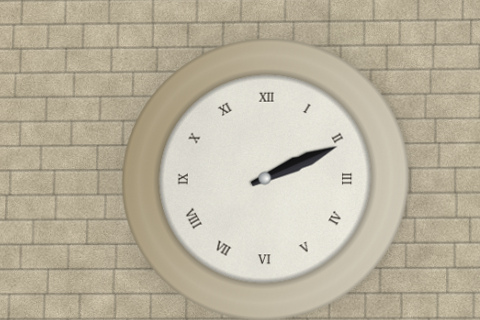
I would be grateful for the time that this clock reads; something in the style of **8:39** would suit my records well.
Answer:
**2:11**
